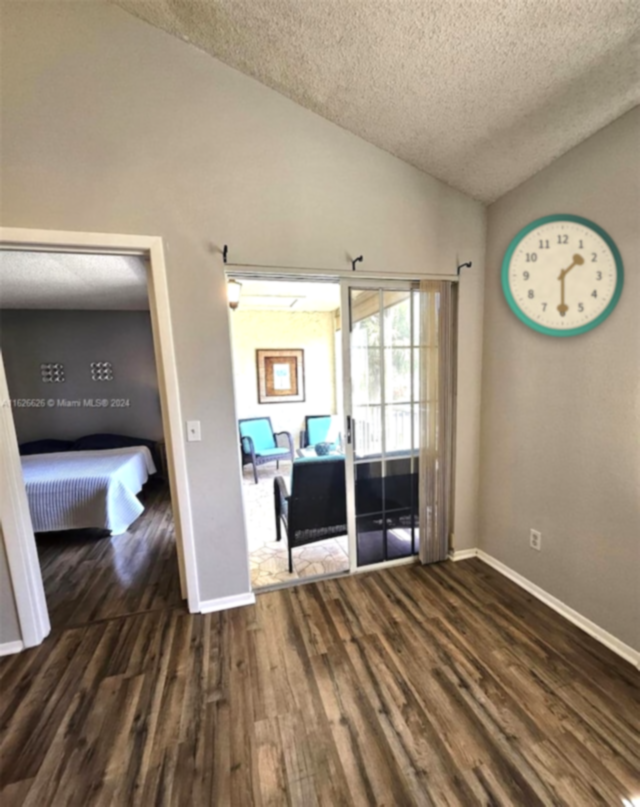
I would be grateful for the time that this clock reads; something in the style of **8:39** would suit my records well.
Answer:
**1:30**
